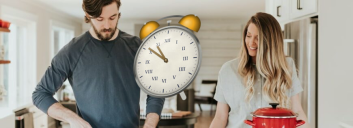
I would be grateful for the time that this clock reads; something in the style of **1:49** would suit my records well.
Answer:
**10:51**
